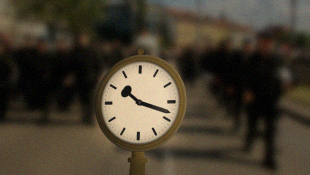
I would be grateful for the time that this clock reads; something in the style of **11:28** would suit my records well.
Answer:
**10:18**
